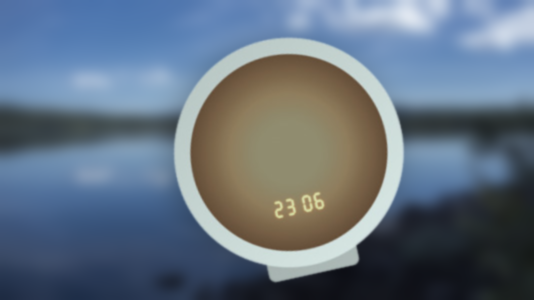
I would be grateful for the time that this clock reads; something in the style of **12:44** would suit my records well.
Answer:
**23:06**
